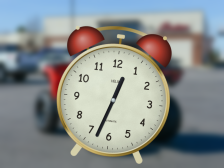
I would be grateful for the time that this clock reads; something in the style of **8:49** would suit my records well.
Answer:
**12:33**
